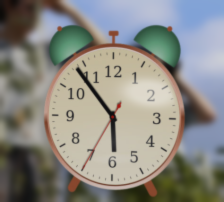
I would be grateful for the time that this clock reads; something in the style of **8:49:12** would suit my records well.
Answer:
**5:53:35**
